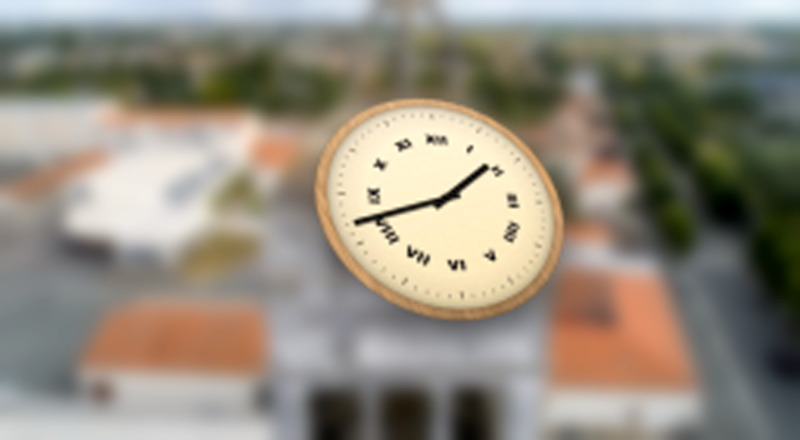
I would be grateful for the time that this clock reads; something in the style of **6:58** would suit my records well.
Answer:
**1:42**
